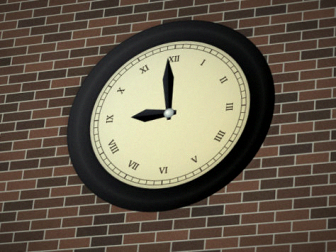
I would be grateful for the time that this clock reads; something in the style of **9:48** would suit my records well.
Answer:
**8:59**
